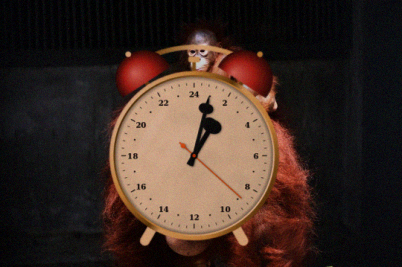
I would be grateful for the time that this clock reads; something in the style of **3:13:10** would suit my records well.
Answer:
**2:02:22**
